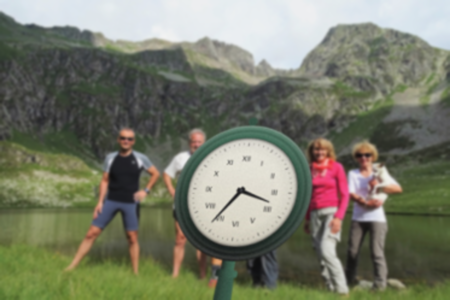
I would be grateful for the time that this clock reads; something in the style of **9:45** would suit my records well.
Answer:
**3:36**
